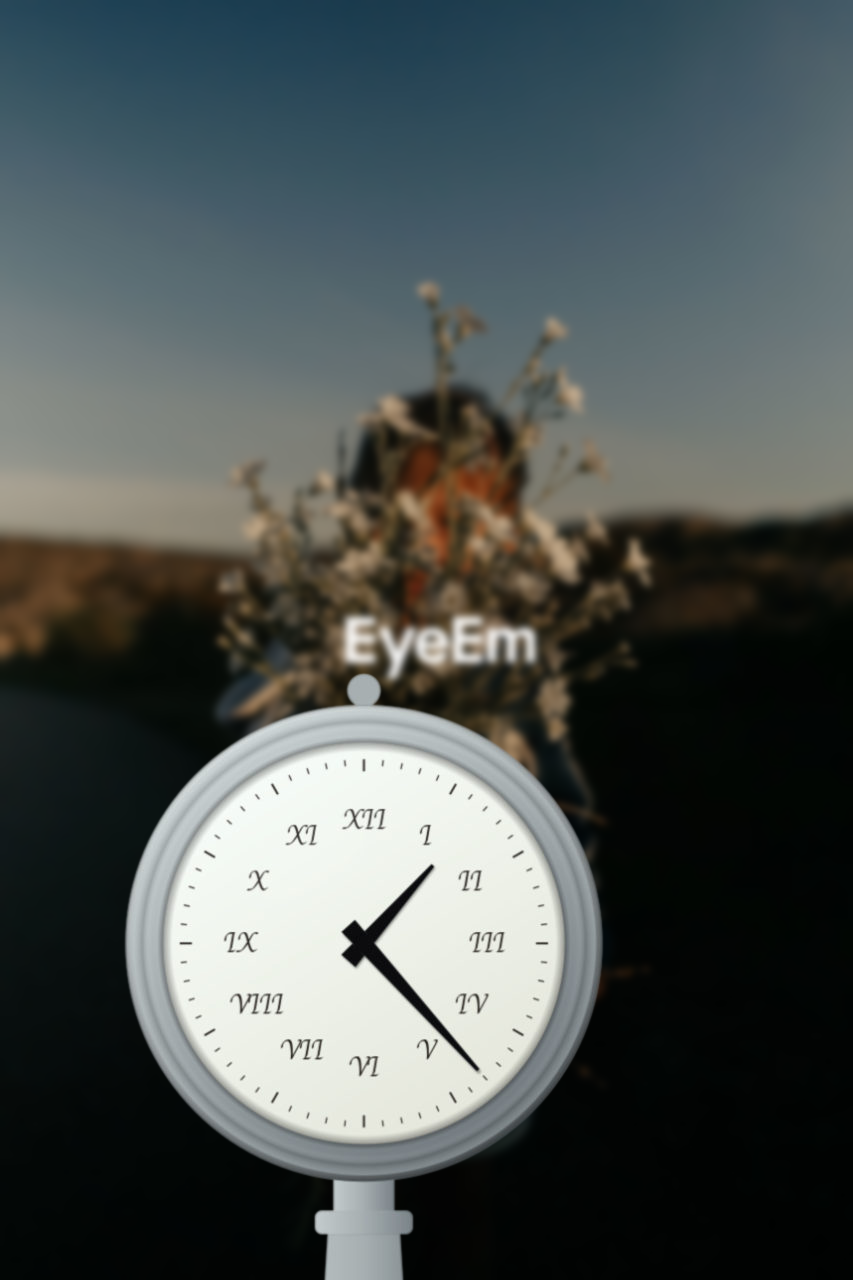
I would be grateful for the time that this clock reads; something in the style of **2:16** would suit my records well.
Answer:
**1:23**
